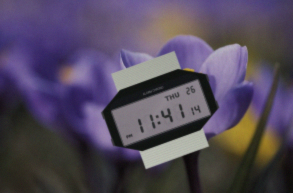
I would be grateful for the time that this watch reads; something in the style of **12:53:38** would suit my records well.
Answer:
**11:41:14**
